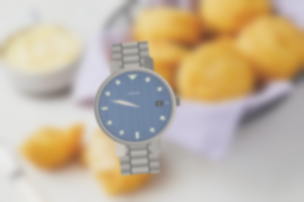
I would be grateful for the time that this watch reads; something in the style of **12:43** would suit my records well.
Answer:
**9:48**
